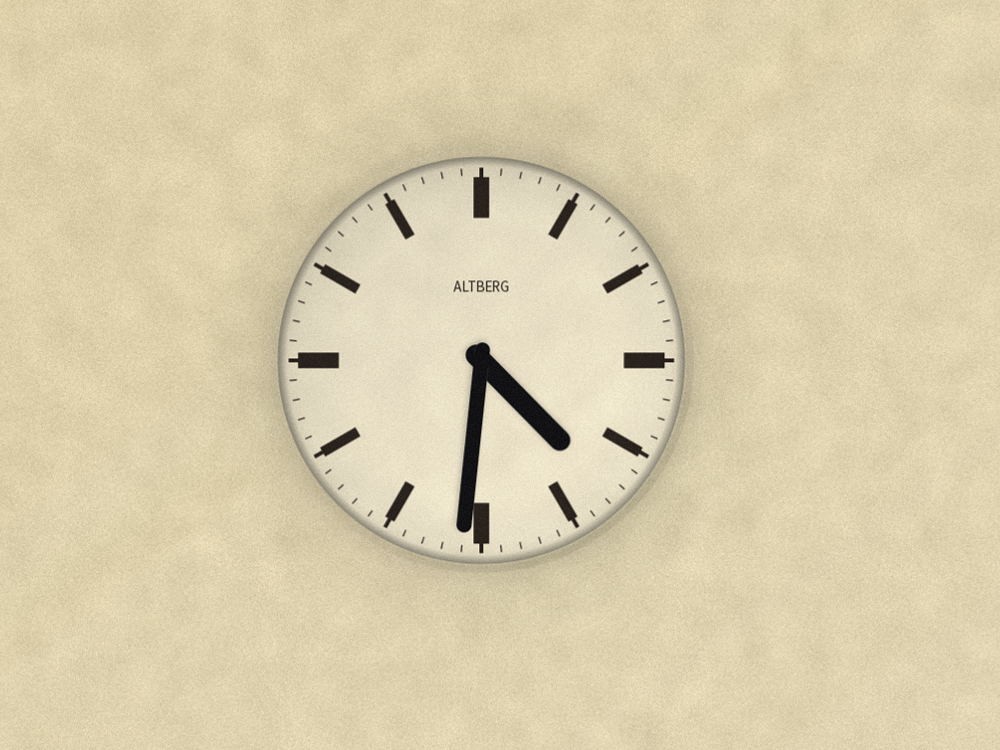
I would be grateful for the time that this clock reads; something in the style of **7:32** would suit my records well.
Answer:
**4:31**
